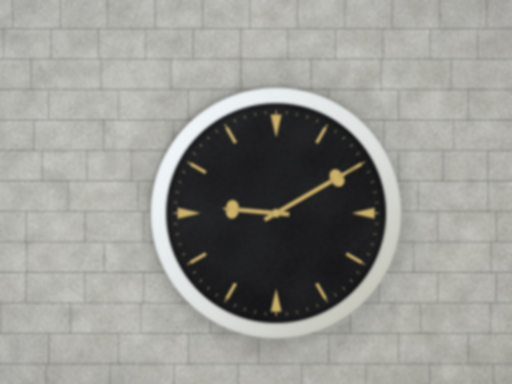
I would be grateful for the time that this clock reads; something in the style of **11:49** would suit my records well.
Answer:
**9:10**
